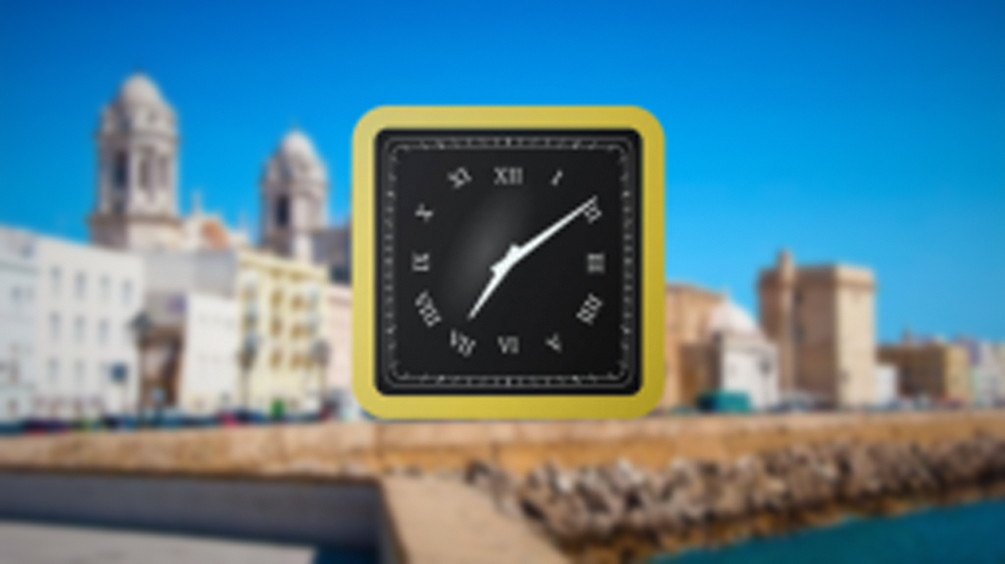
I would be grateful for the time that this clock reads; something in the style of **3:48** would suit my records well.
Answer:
**7:09**
